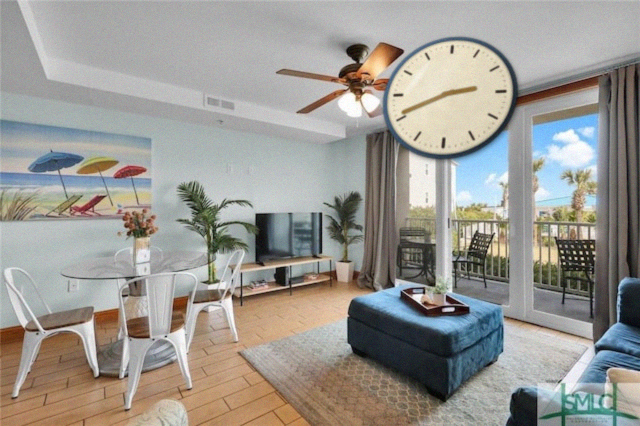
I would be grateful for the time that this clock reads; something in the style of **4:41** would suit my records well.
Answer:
**2:41**
